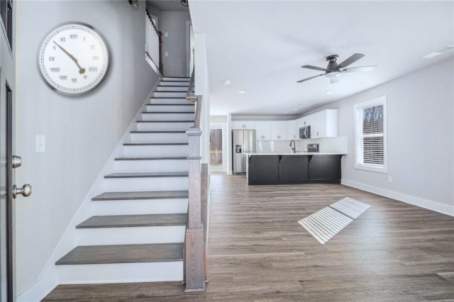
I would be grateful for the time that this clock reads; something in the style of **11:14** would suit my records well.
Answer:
**4:52**
